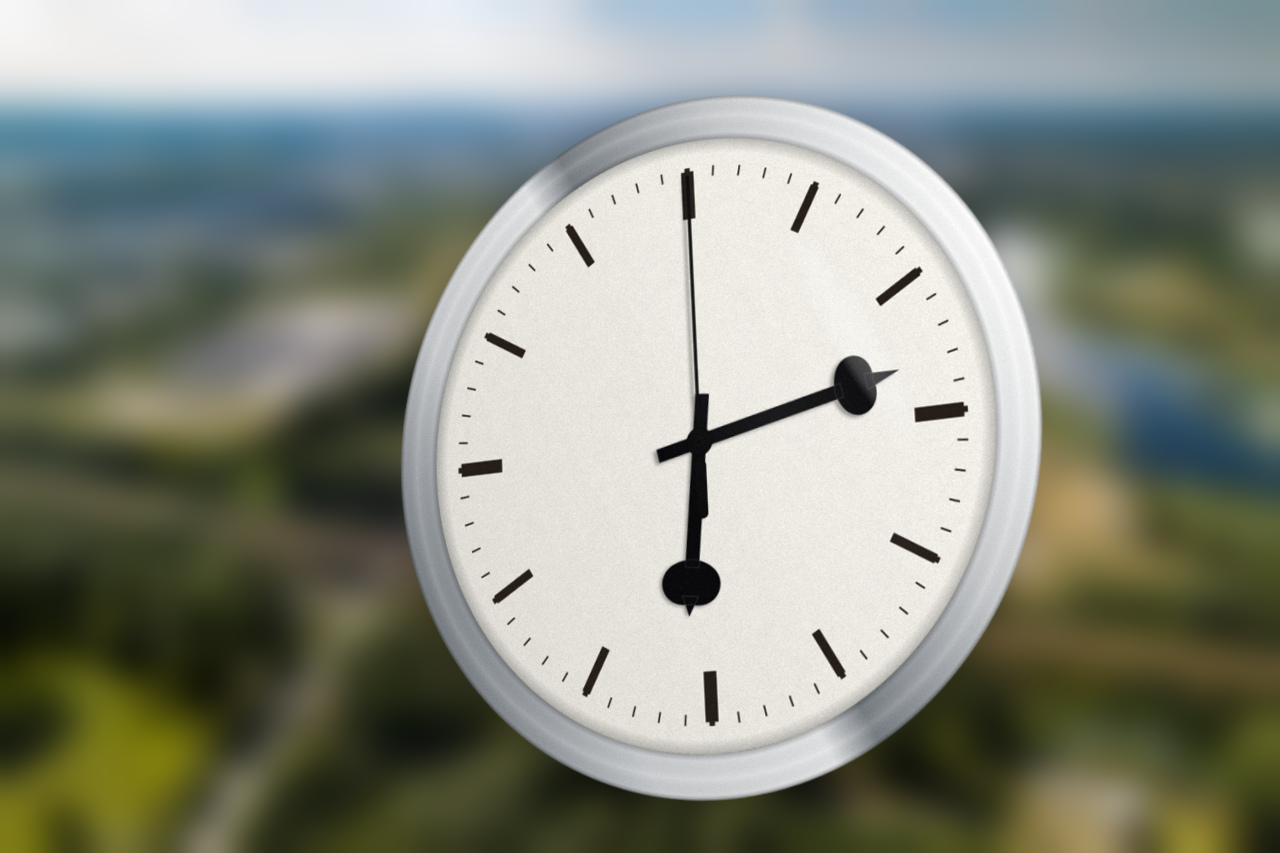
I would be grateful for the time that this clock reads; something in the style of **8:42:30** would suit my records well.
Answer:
**6:13:00**
